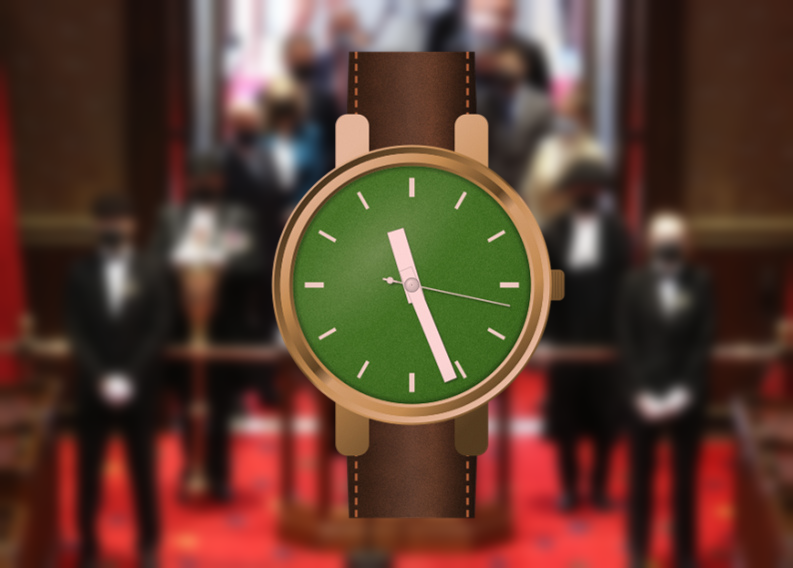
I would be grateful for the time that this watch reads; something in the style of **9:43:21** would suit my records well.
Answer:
**11:26:17**
